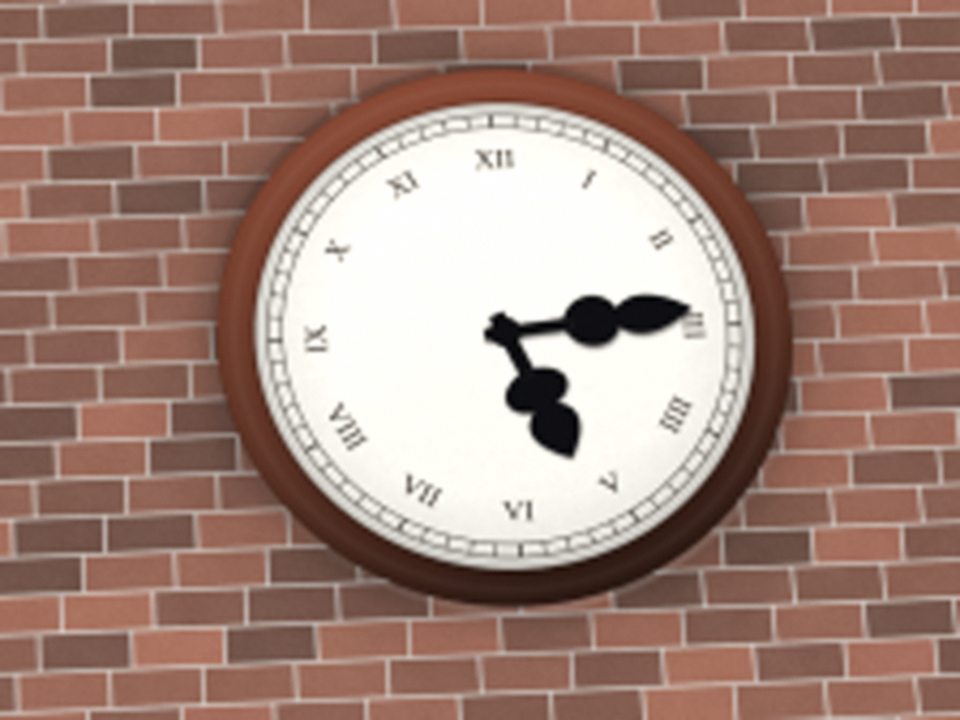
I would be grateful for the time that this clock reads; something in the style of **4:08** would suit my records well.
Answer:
**5:14**
